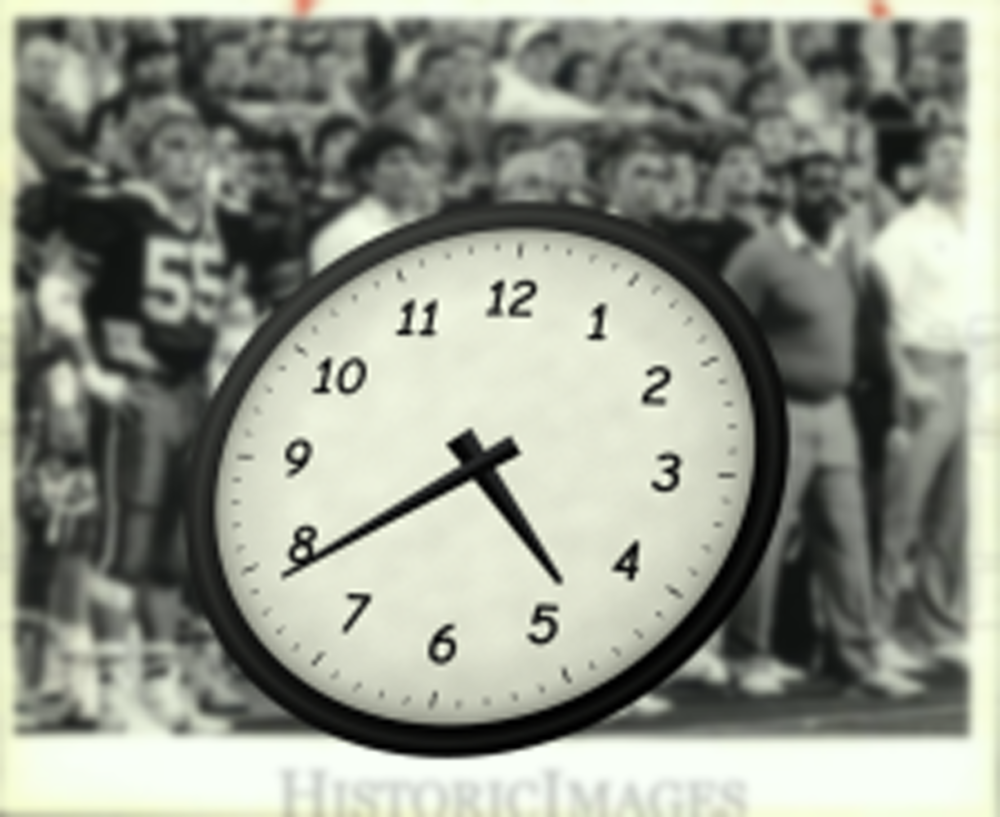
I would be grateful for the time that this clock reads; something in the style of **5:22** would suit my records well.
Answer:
**4:39**
